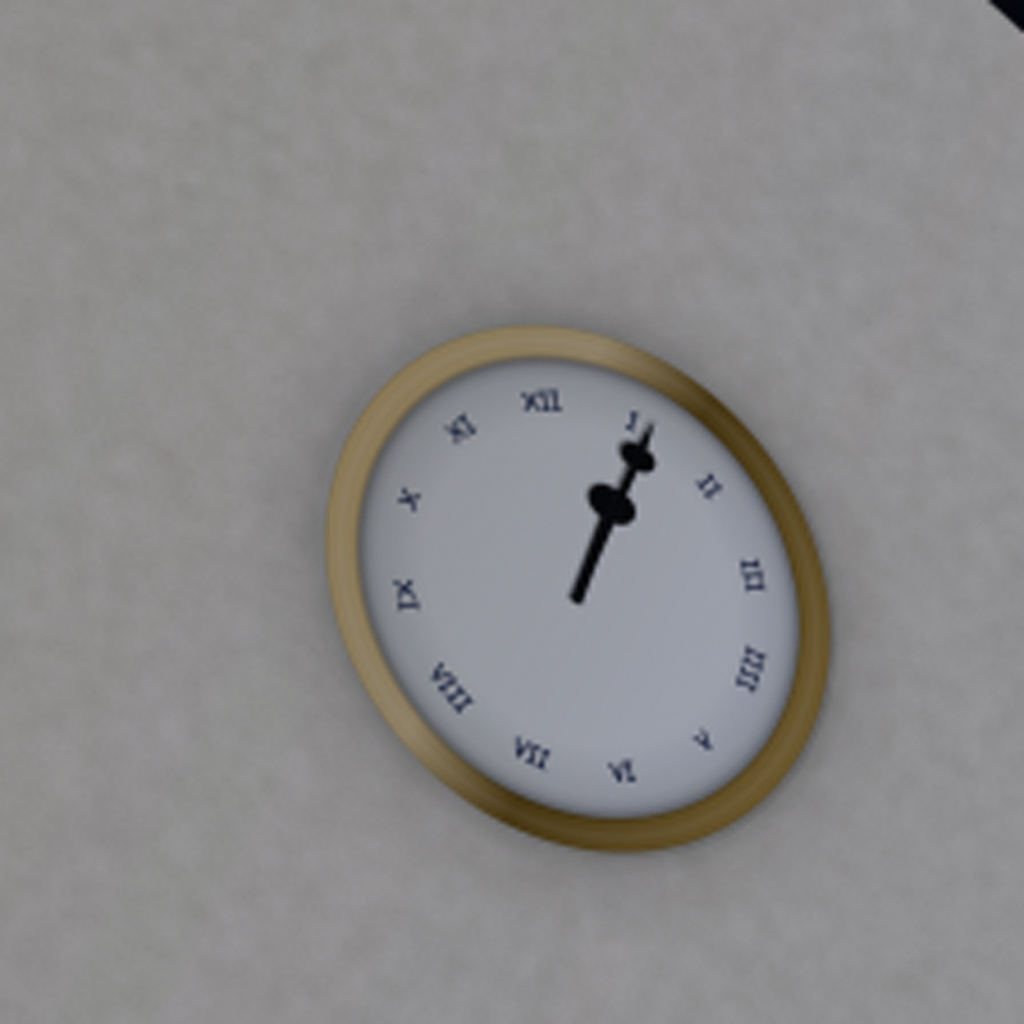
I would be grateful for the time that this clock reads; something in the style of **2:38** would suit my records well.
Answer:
**1:06**
